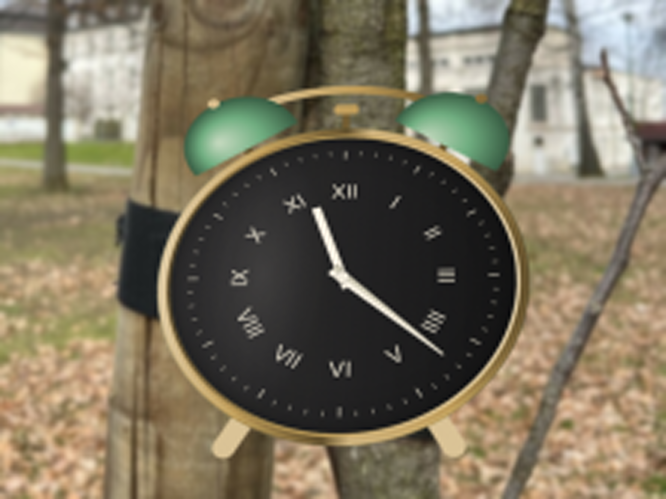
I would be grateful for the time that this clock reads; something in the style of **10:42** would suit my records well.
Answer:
**11:22**
